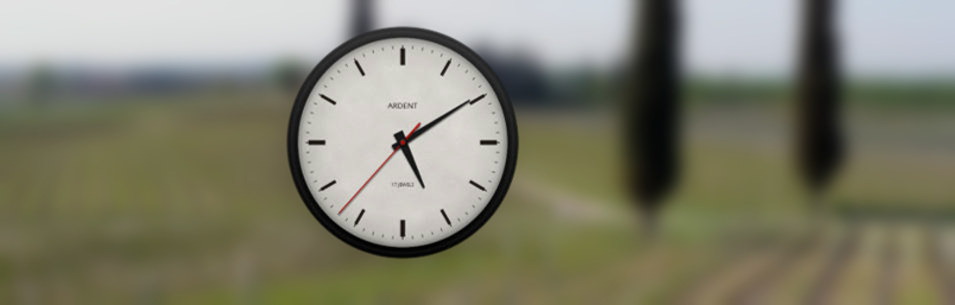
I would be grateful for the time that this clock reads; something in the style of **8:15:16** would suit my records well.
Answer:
**5:09:37**
